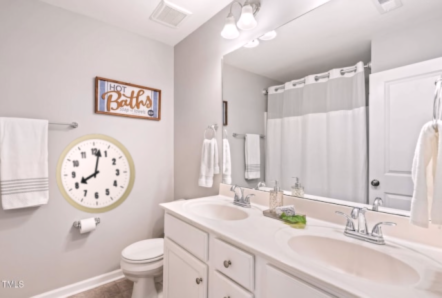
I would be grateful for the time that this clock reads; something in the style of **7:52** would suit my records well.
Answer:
**8:02**
